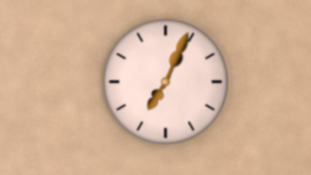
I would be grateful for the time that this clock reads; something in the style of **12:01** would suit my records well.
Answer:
**7:04**
